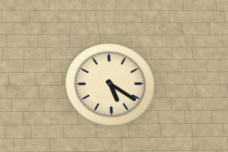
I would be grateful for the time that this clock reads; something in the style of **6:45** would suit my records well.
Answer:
**5:21**
